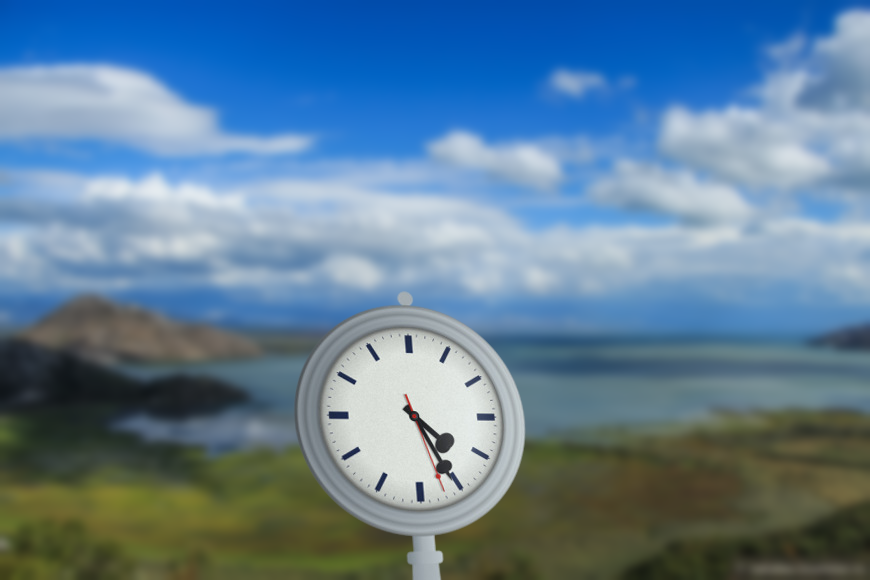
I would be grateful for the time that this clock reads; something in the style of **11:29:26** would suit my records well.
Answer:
**4:25:27**
